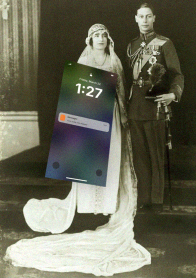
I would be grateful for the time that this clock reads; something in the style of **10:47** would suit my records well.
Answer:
**1:27**
